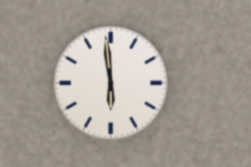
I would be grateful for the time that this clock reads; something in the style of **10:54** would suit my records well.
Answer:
**5:59**
